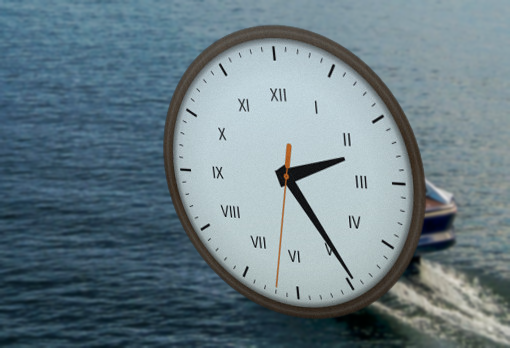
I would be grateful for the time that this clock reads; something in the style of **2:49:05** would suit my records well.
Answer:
**2:24:32**
